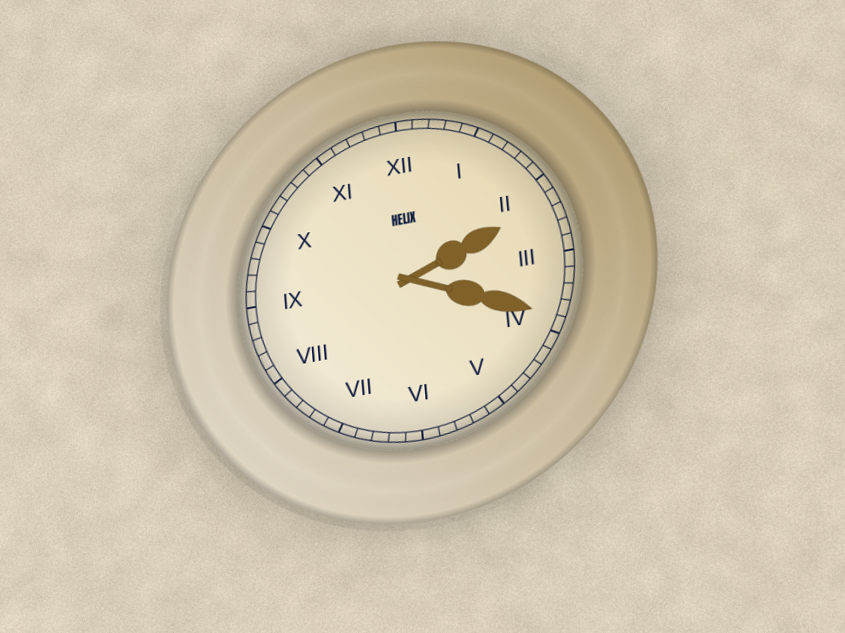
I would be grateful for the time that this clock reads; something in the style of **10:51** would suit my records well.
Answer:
**2:19**
